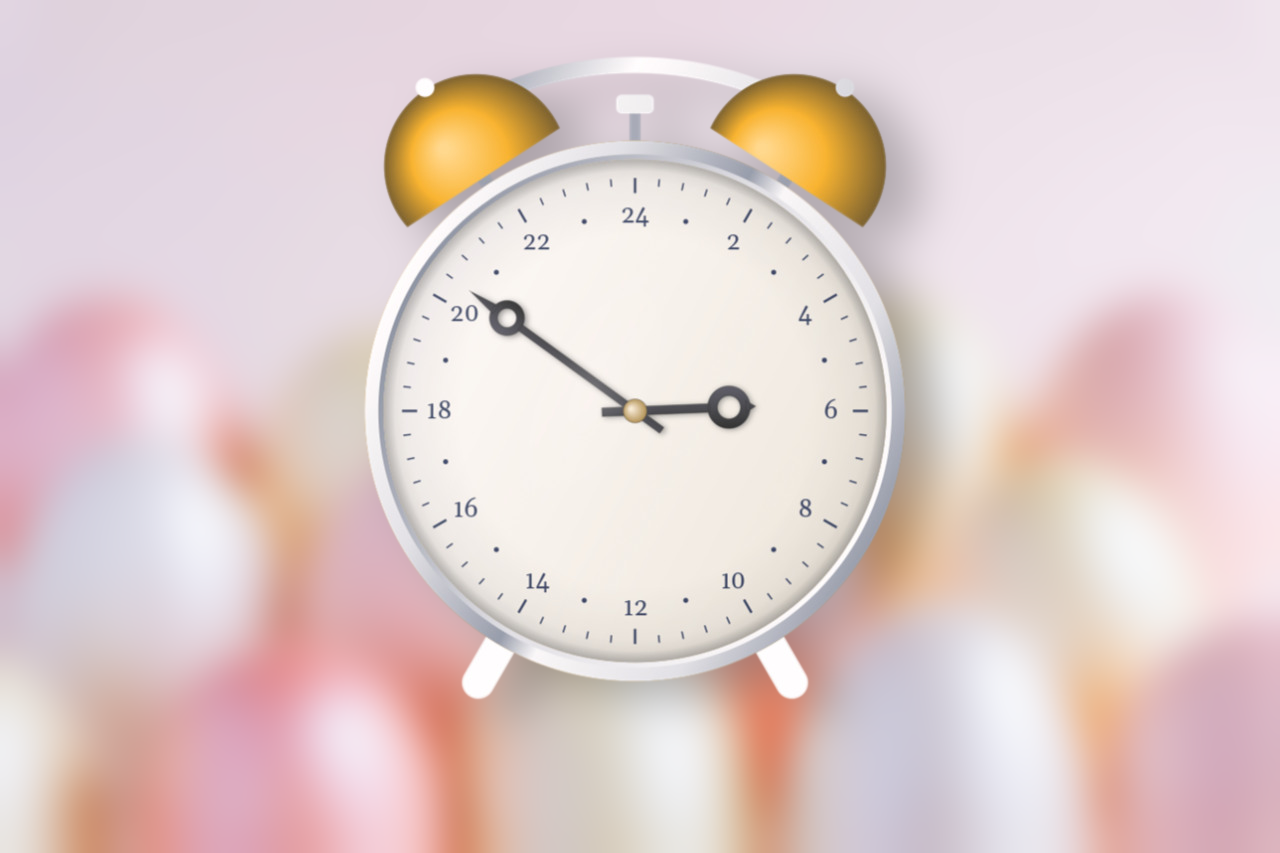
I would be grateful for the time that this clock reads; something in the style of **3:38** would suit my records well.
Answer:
**5:51**
